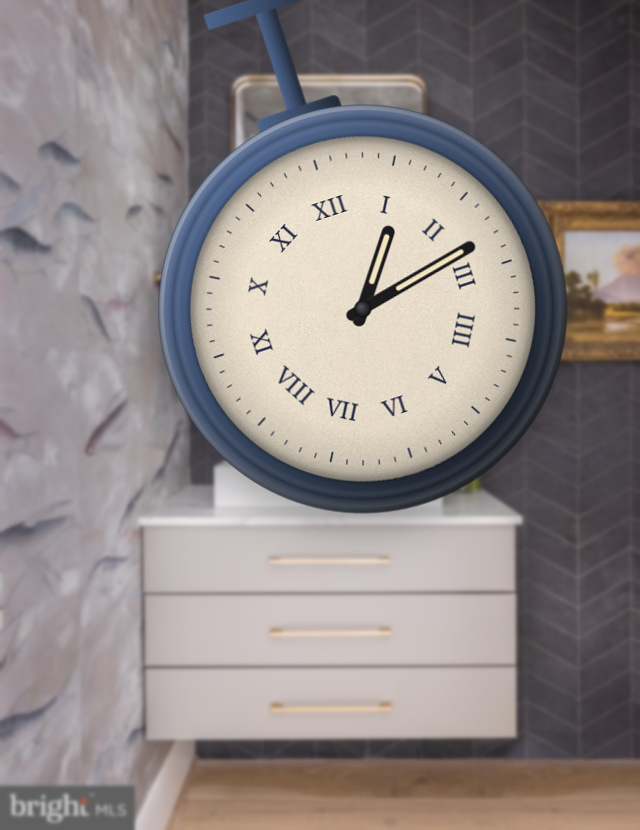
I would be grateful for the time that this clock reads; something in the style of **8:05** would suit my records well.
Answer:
**1:13**
